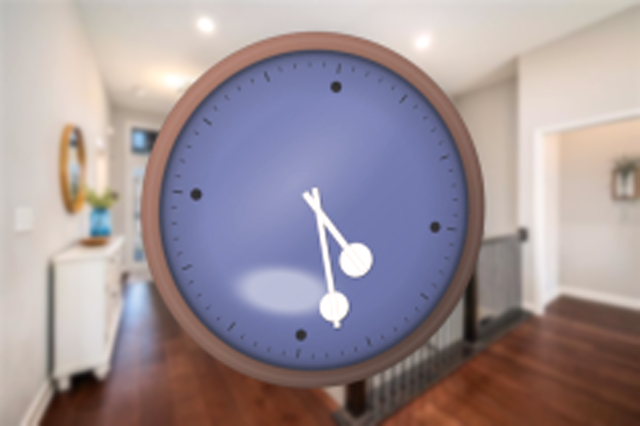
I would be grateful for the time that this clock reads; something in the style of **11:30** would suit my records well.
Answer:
**4:27**
